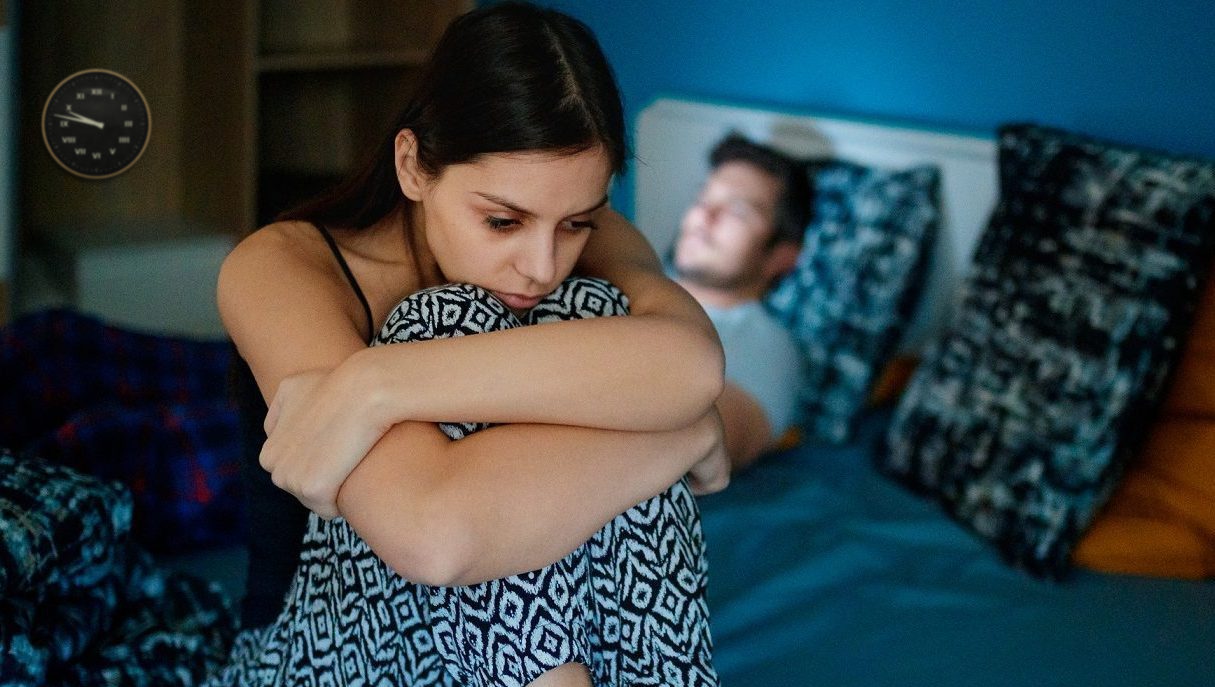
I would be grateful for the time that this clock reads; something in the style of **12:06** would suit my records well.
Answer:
**9:47**
